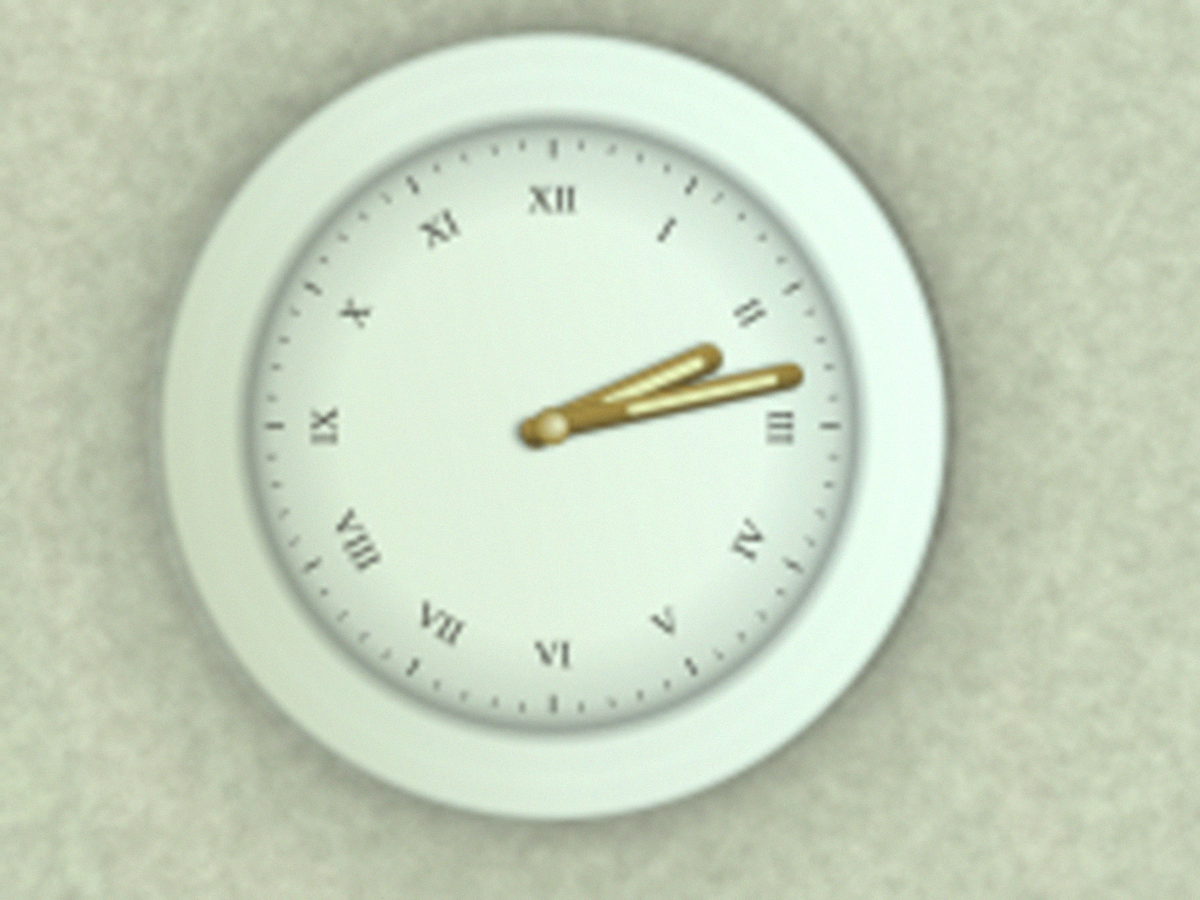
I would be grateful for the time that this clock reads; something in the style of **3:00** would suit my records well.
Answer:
**2:13**
